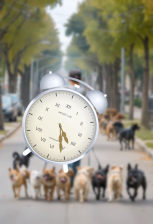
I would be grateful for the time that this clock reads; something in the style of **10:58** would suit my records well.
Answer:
**4:26**
